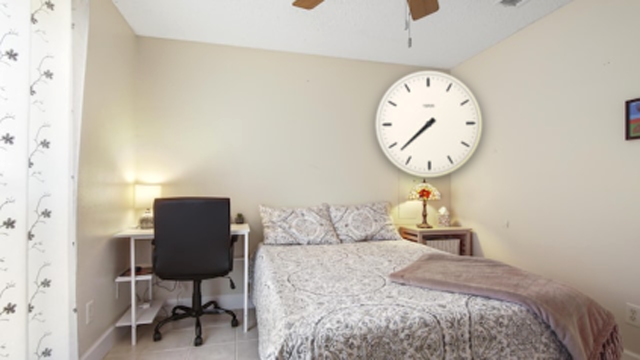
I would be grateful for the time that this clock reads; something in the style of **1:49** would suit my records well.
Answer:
**7:38**
